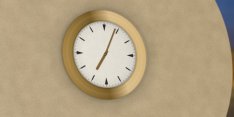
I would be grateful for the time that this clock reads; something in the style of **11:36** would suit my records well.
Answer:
**7:04**
